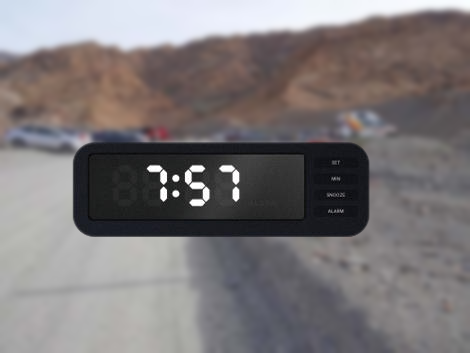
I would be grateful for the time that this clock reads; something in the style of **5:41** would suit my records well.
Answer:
**7:57**
